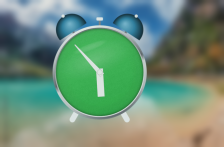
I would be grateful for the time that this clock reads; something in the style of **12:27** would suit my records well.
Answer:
**5:53**
